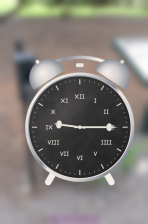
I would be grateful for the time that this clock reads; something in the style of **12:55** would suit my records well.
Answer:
**9:15**
